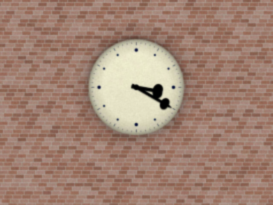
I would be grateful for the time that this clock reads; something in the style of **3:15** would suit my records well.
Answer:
**3:20**
